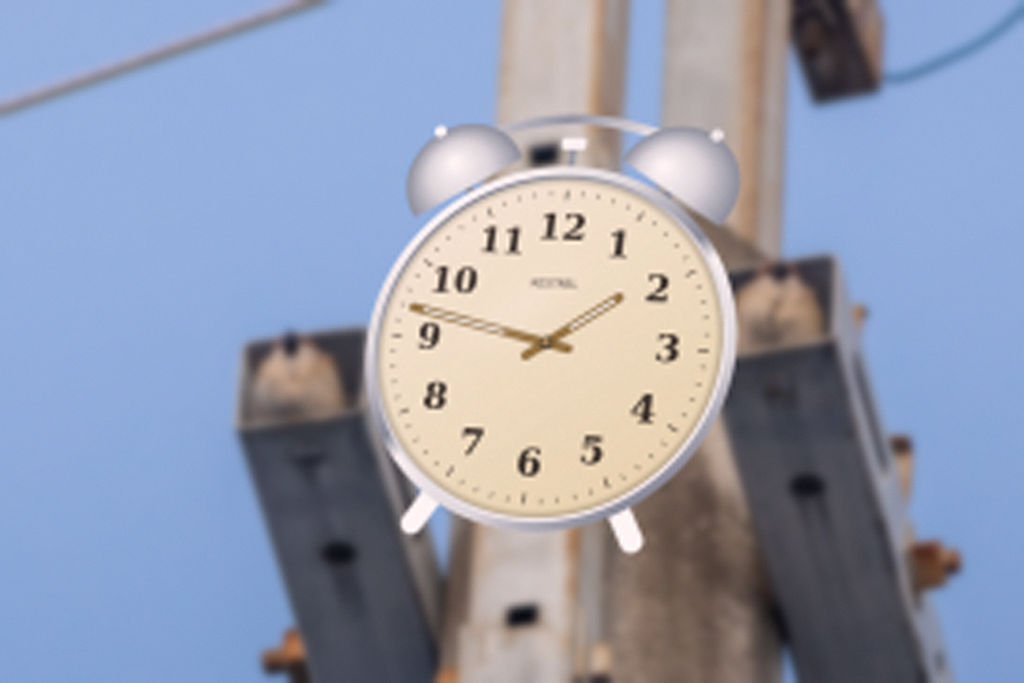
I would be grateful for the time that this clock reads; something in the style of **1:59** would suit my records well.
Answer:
**1:47**
